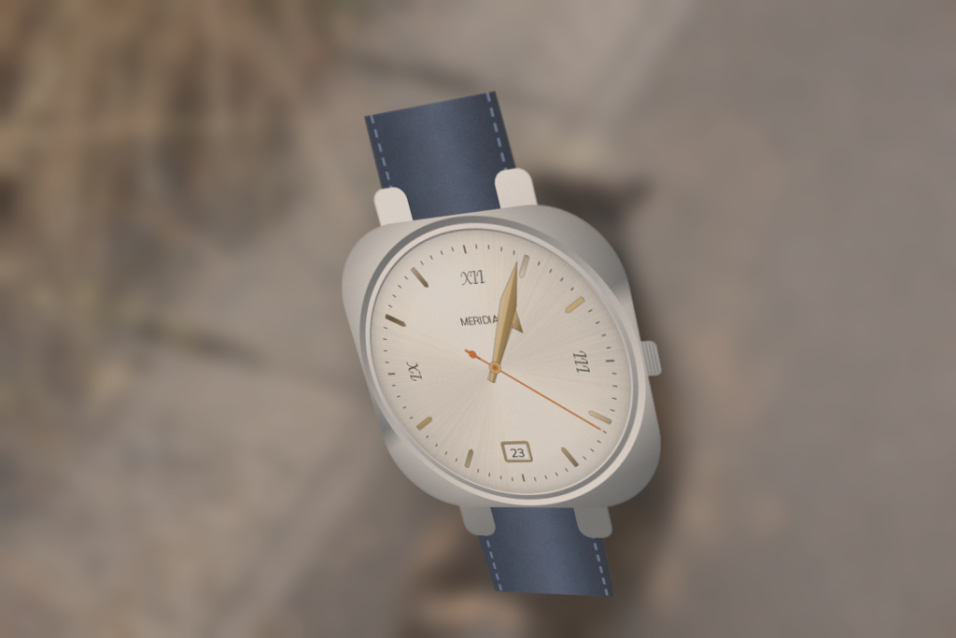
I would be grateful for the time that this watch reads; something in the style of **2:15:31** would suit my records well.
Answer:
**1:04:21**
